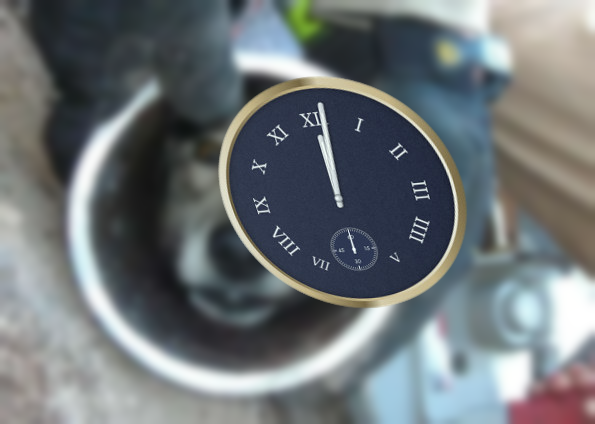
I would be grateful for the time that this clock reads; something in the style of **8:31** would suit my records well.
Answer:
**12:01**
